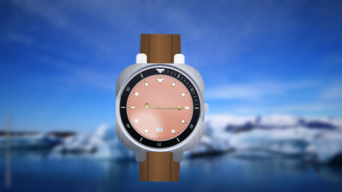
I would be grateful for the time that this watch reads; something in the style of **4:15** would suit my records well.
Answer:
**9:15**
